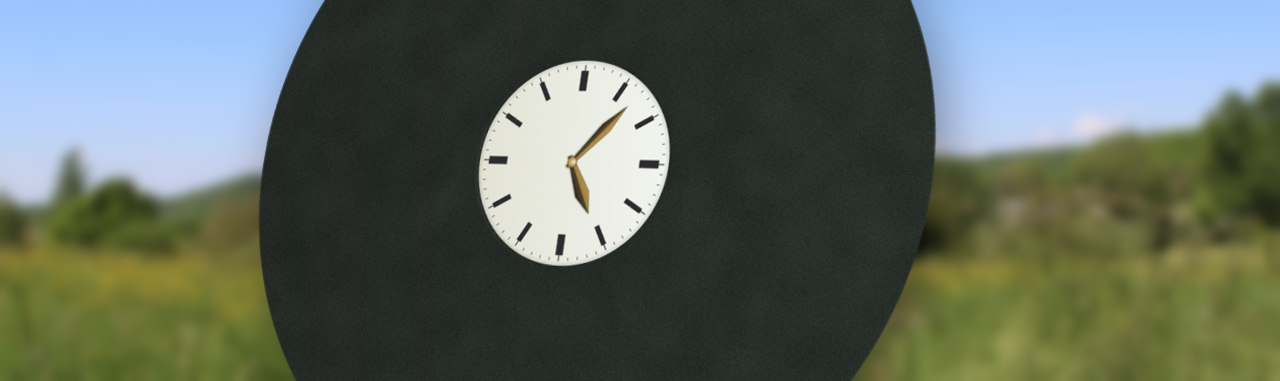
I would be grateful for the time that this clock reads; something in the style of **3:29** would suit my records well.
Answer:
**5:07**
